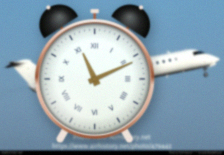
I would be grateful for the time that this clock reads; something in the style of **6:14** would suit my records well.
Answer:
**11:11**
